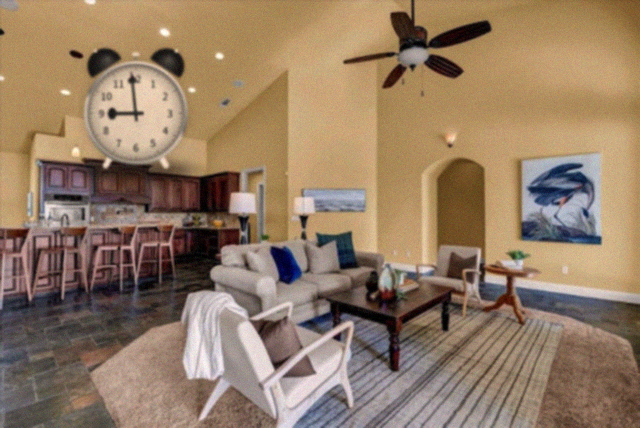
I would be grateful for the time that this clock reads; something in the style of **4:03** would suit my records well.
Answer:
**8:59**
